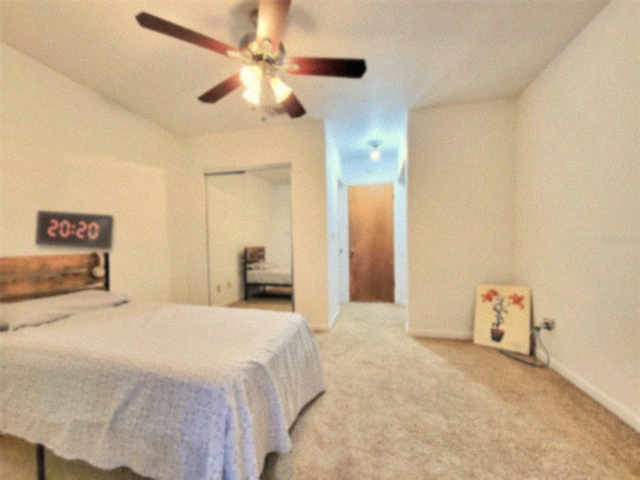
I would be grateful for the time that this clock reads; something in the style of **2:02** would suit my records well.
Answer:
**20:20**
